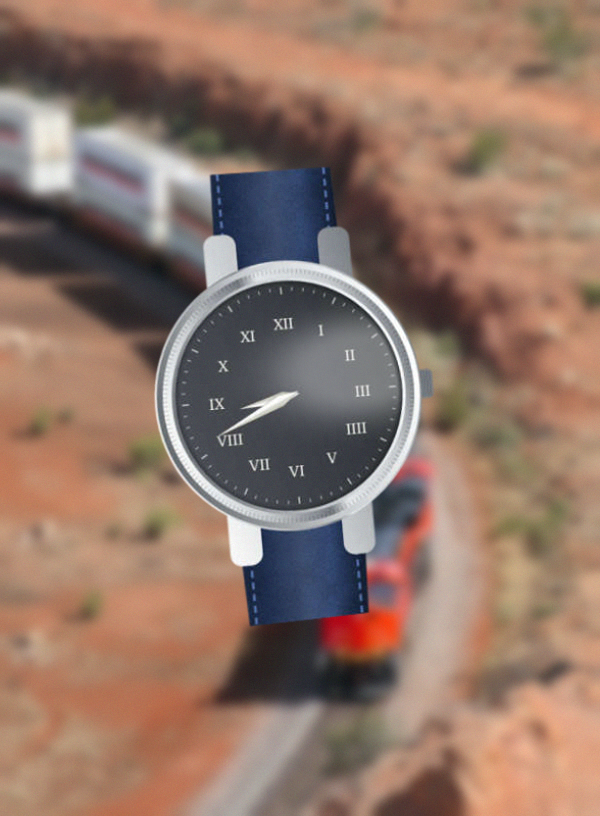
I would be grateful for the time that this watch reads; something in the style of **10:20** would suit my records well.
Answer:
**8:41**
